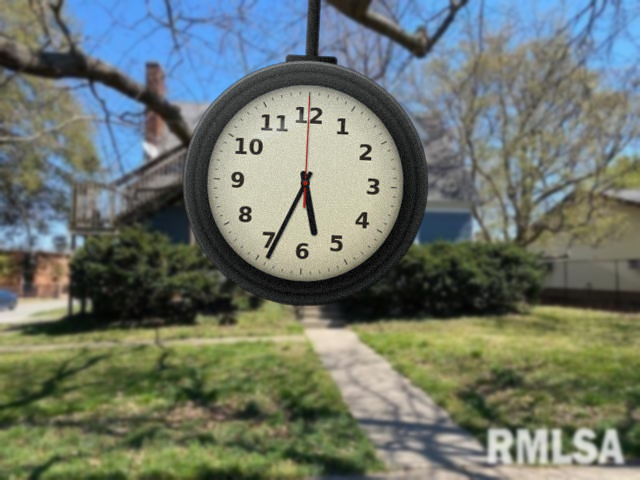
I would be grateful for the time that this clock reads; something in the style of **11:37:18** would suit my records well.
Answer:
**5:34:00**
